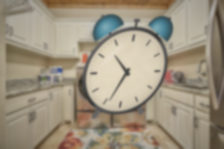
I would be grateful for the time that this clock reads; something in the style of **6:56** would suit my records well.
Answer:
**10:34**
